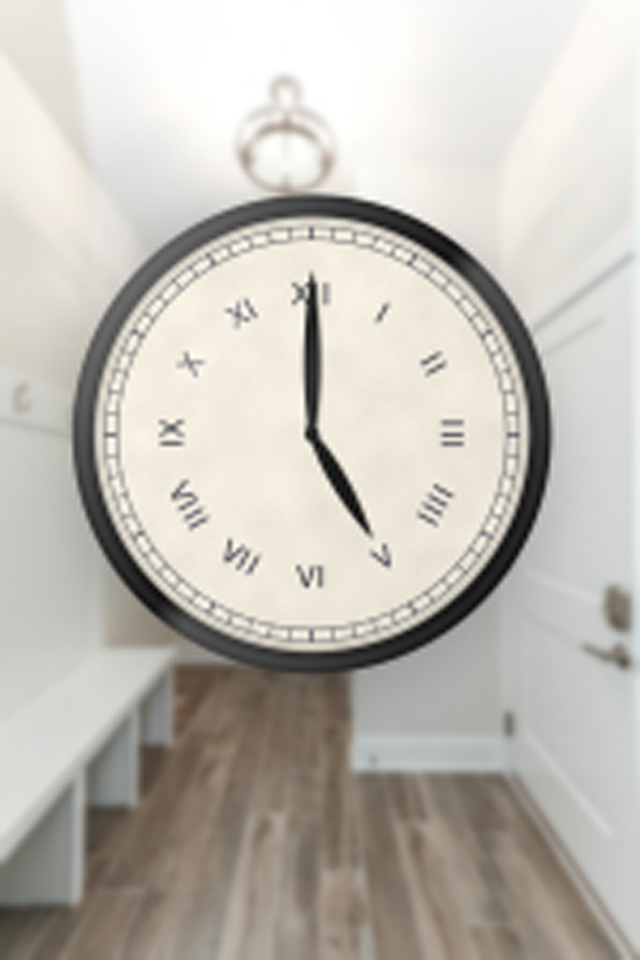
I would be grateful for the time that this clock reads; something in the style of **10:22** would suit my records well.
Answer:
**5:00**
